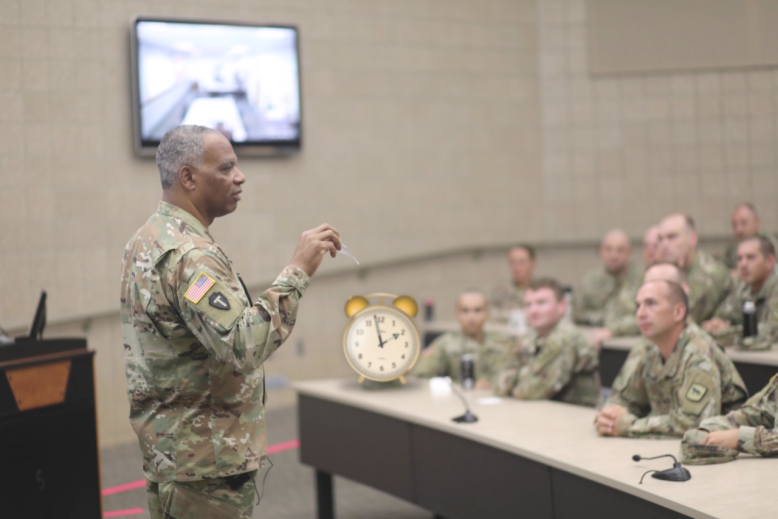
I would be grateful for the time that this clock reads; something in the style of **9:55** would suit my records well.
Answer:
**1:58**
